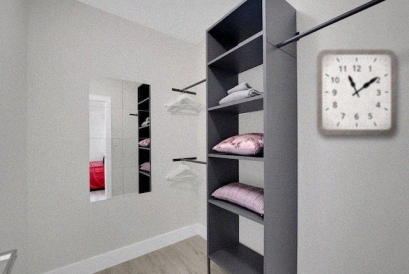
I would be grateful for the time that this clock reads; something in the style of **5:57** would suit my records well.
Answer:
**11:09**
